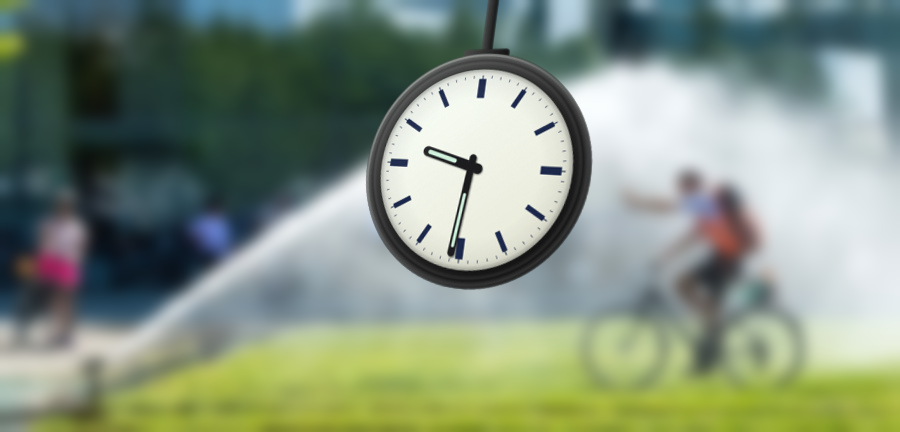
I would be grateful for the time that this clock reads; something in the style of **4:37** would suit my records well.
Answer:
**9:31**
